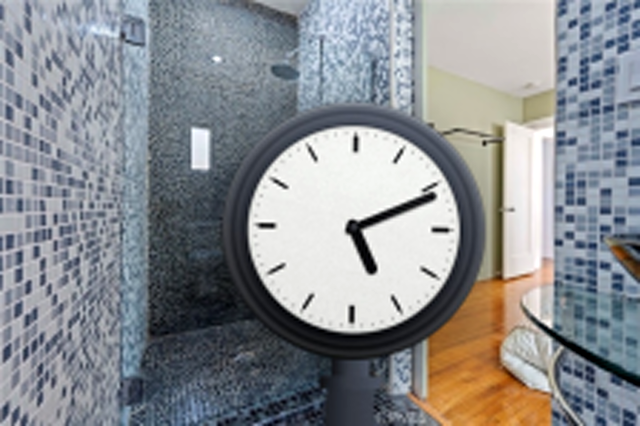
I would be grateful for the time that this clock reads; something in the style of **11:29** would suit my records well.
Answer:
**5:11**
